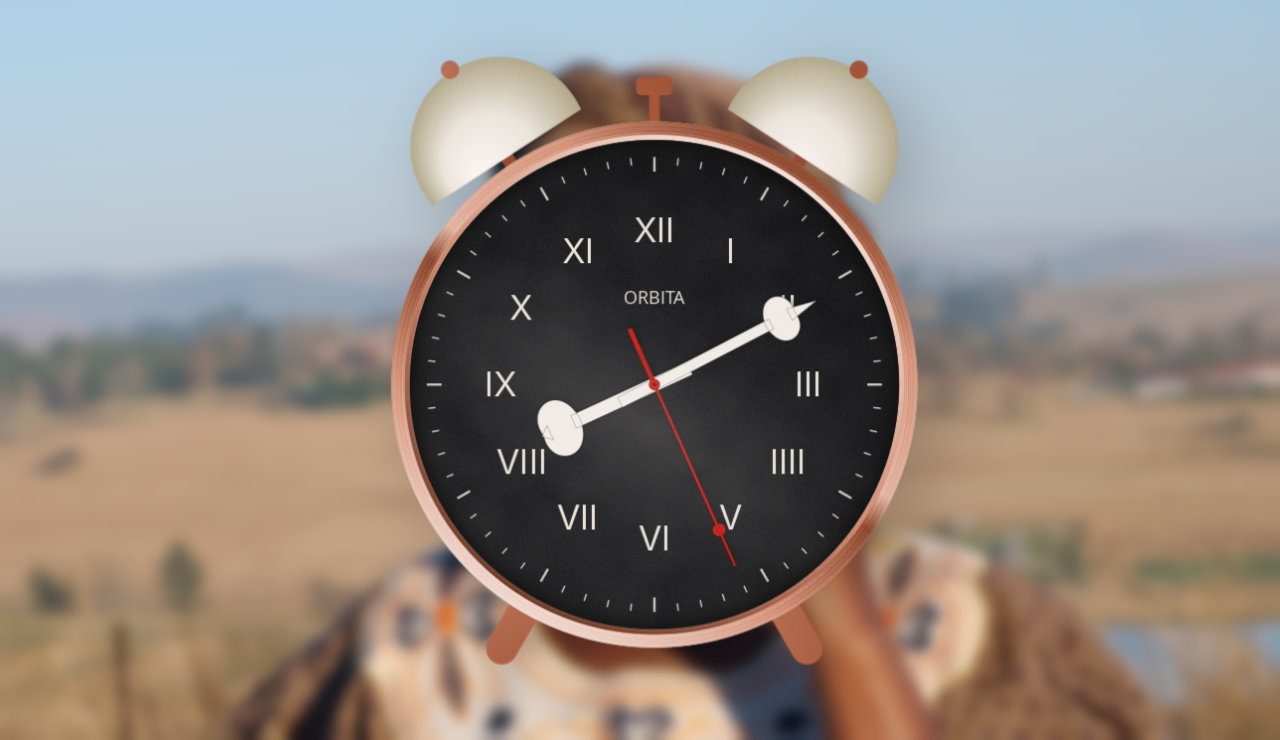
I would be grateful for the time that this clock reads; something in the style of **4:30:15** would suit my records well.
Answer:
**8:10:26**
